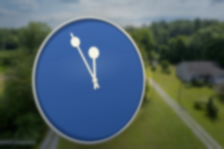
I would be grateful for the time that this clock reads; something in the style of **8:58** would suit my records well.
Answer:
**11:55**
